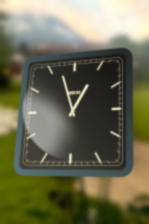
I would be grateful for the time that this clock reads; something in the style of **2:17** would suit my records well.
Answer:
**12:57**
